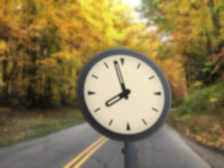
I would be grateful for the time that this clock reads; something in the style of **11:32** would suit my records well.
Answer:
**7:58**
